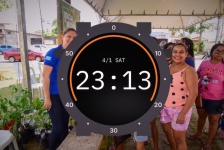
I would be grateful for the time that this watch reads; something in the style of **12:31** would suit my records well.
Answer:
**23:13**
